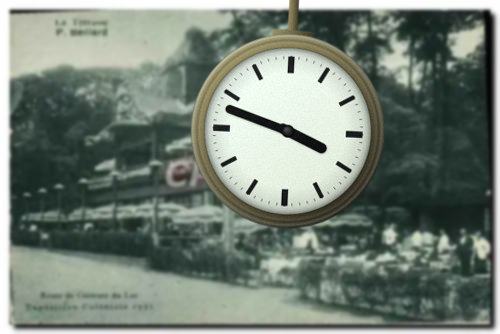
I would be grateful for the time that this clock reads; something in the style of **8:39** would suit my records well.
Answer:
**3:48**
